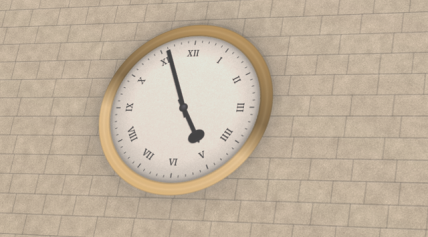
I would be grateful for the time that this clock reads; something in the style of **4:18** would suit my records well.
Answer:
**4:56**
